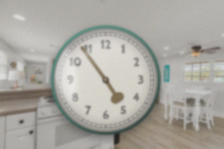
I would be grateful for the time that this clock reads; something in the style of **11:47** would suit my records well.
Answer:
**4:54**
